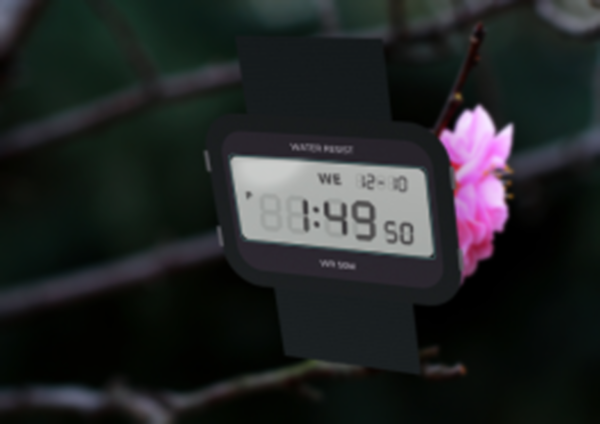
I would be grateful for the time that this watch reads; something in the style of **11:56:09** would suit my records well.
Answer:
**1:49:50**
